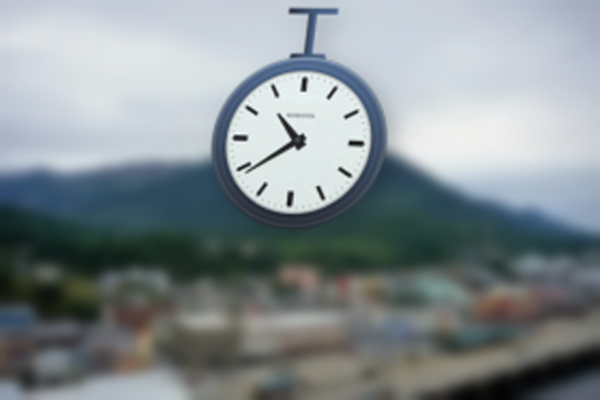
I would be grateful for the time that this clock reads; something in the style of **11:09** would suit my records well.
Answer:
**10:39**
